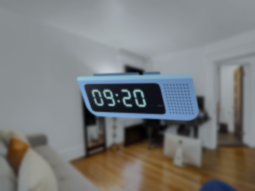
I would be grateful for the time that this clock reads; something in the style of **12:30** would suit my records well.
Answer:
**9:20**
